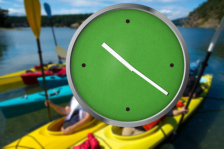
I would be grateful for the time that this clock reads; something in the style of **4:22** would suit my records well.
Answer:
**10:21**
